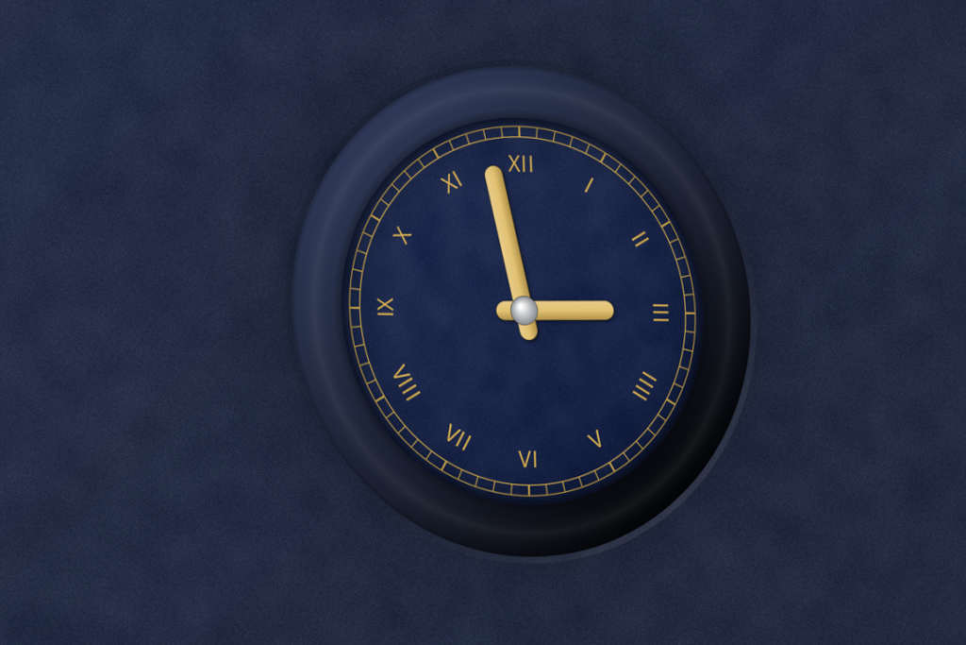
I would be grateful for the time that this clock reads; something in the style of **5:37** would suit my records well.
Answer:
**2:58**
